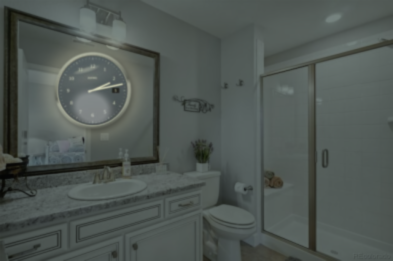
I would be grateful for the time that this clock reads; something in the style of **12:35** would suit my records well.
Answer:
**2:13**
